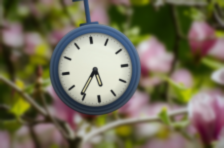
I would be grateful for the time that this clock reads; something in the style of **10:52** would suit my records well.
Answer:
**5:36**
